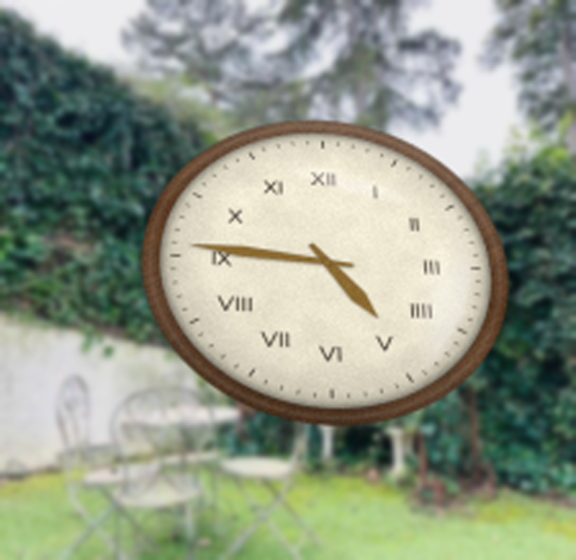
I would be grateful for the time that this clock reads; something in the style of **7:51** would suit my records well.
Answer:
**4:46**
